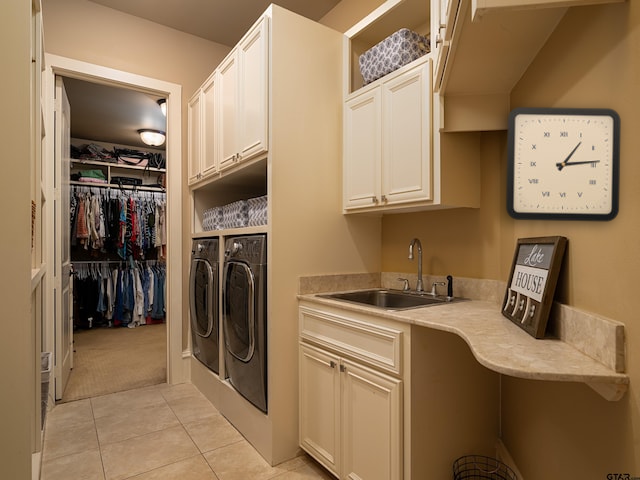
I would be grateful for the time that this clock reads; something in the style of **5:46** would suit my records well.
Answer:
**1:14**
